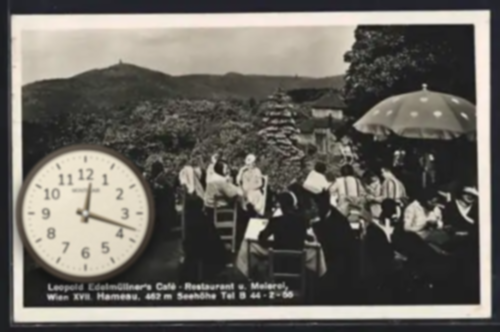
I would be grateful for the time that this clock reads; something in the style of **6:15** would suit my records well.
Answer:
**12:18**
